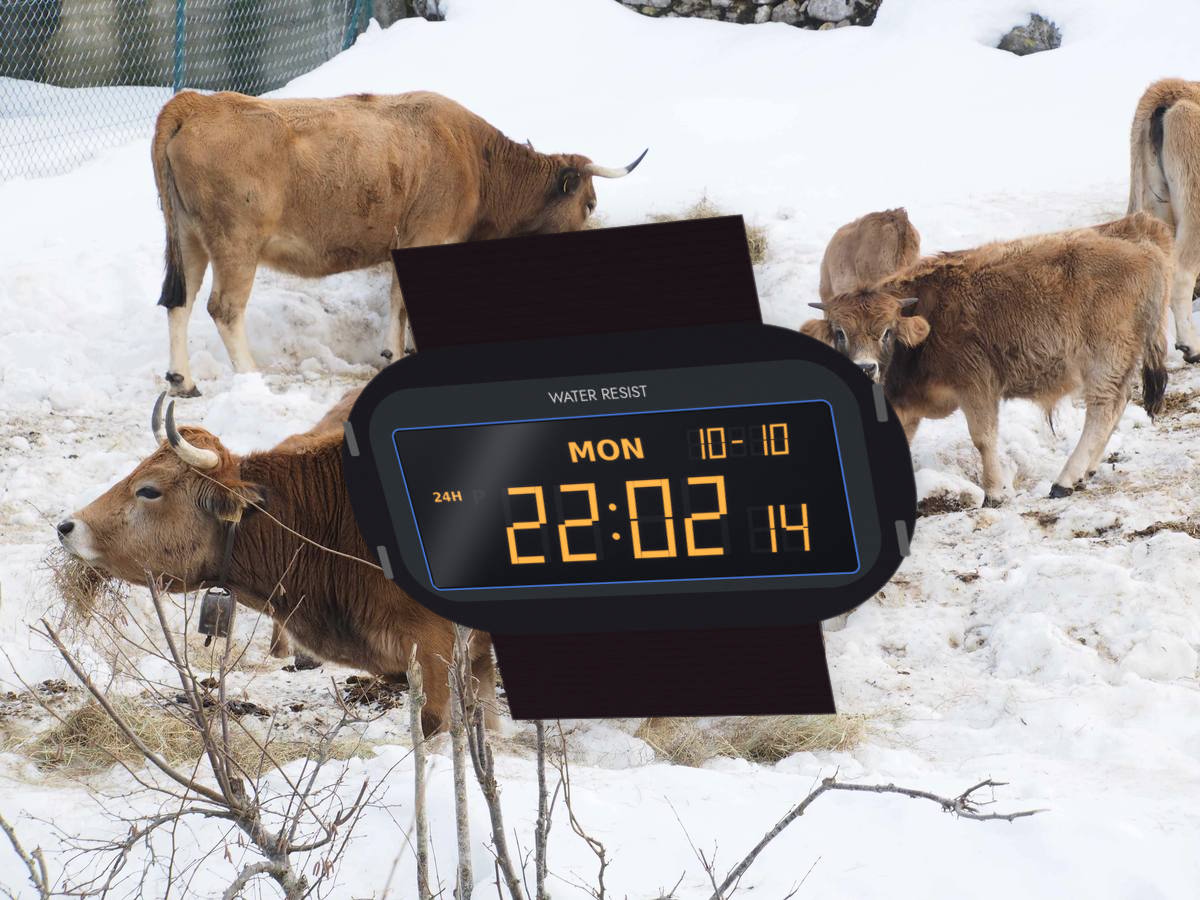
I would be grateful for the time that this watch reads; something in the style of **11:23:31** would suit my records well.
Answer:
**22:02:14**
